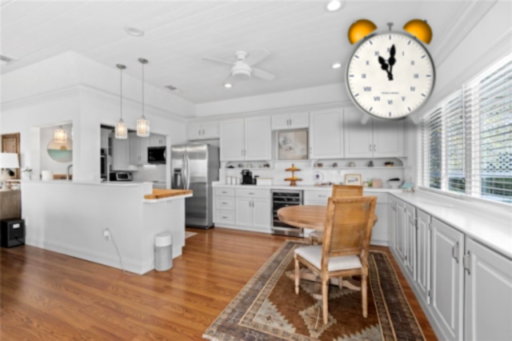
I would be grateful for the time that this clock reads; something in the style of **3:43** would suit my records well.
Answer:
**11:01**
